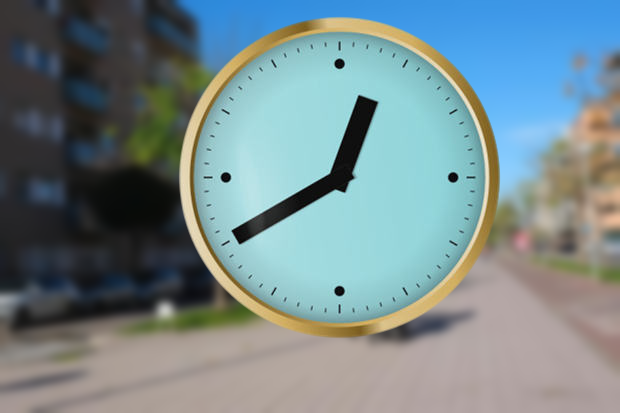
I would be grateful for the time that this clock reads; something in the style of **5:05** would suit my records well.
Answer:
**12:40**
